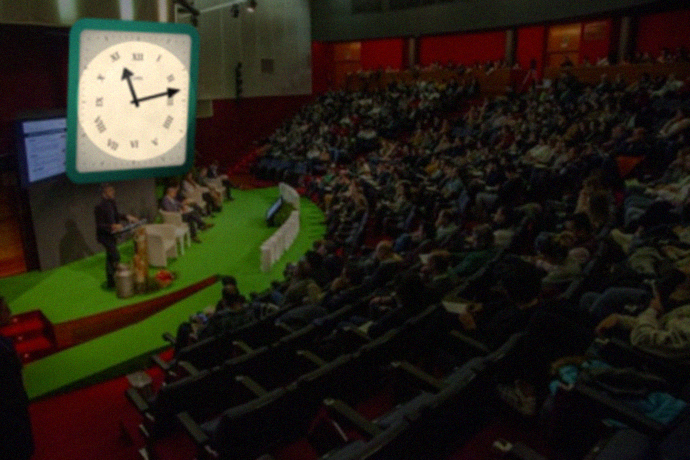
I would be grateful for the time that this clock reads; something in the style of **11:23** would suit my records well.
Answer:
**11:13**
